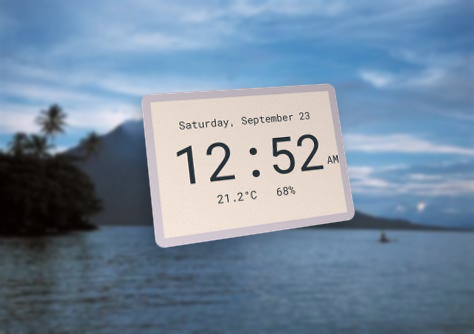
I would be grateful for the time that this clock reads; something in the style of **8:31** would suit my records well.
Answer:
**12:52**
